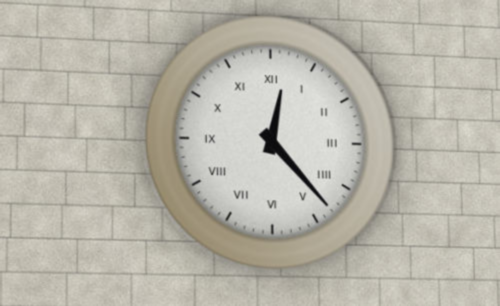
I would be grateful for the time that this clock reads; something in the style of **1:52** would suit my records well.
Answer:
**12:23**
